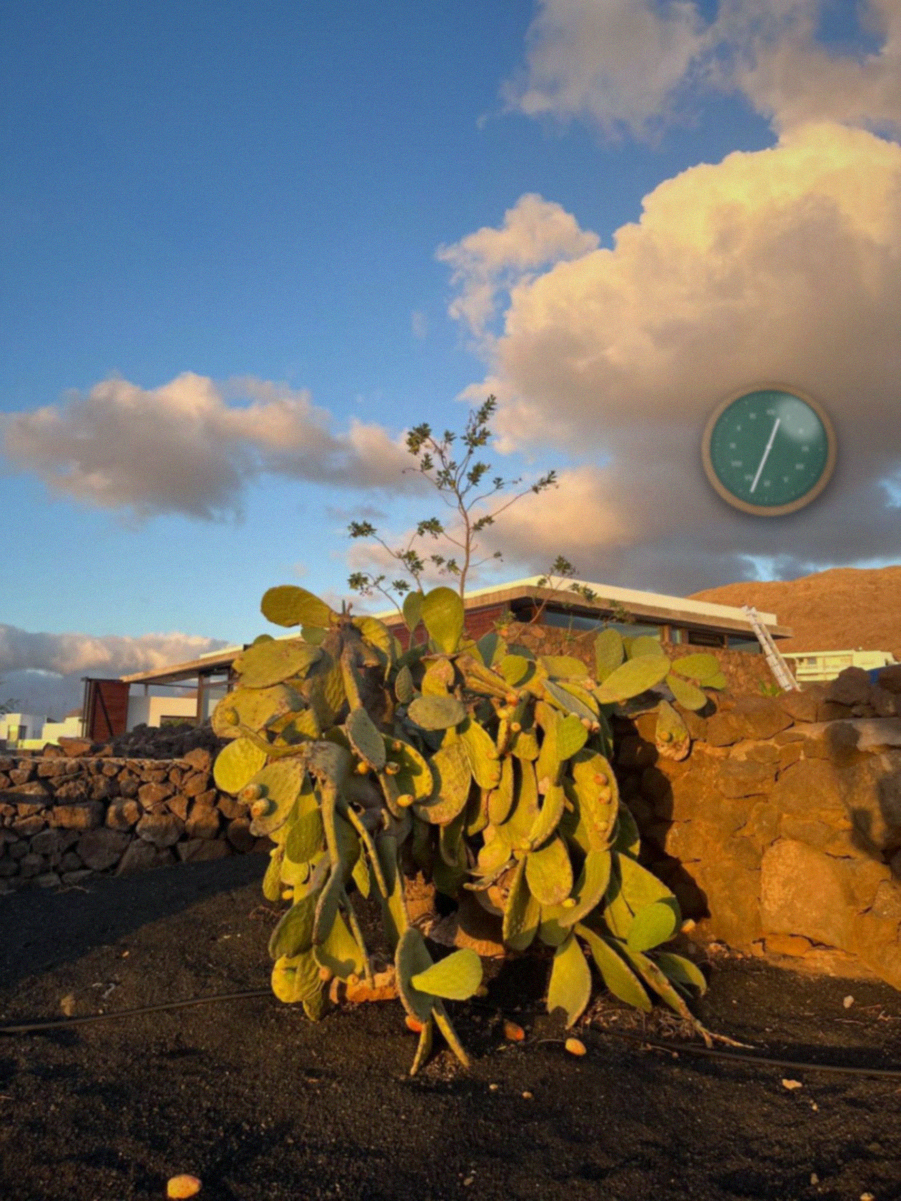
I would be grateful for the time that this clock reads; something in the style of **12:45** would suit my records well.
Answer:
**12:33**
